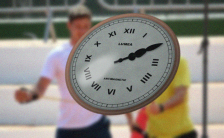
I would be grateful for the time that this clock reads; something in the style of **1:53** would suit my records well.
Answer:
**2:10**
